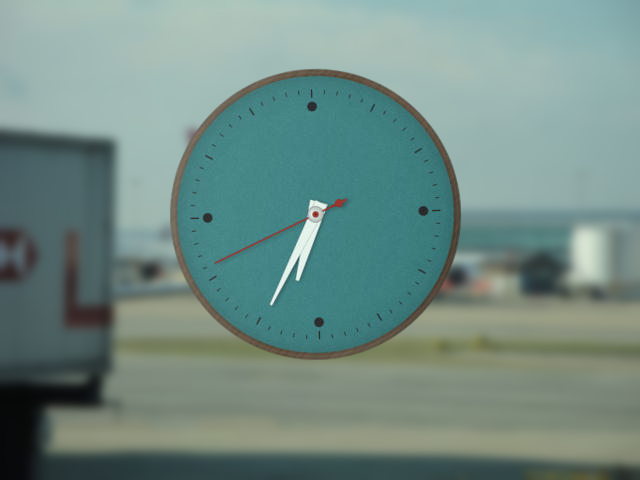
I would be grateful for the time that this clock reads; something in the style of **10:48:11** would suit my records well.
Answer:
**6:34:41**
